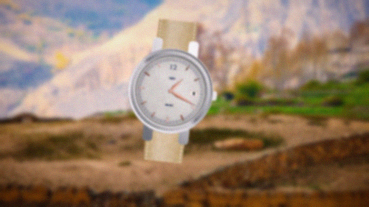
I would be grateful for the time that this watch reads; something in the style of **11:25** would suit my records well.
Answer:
**1:19**
